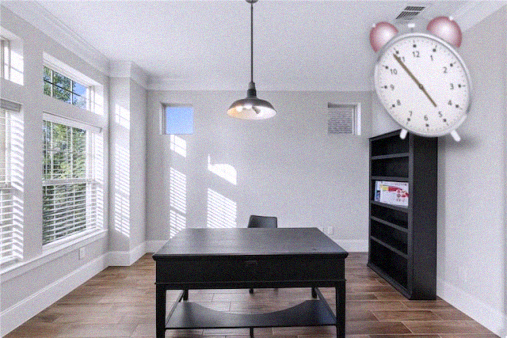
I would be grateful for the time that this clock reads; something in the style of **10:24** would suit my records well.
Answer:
**4:54**
